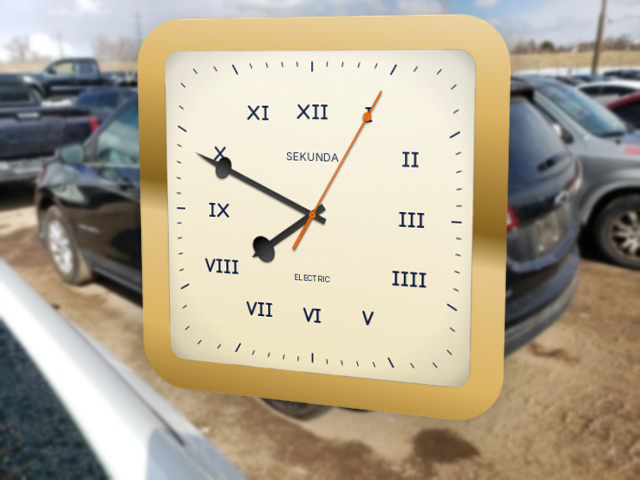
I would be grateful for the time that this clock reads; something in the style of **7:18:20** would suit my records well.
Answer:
**7:49:05**
